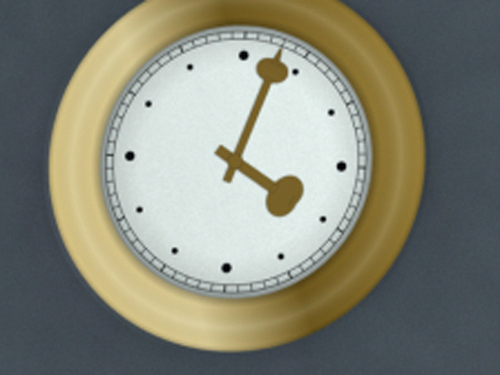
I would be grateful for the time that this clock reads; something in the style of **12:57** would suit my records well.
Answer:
**4:03**
